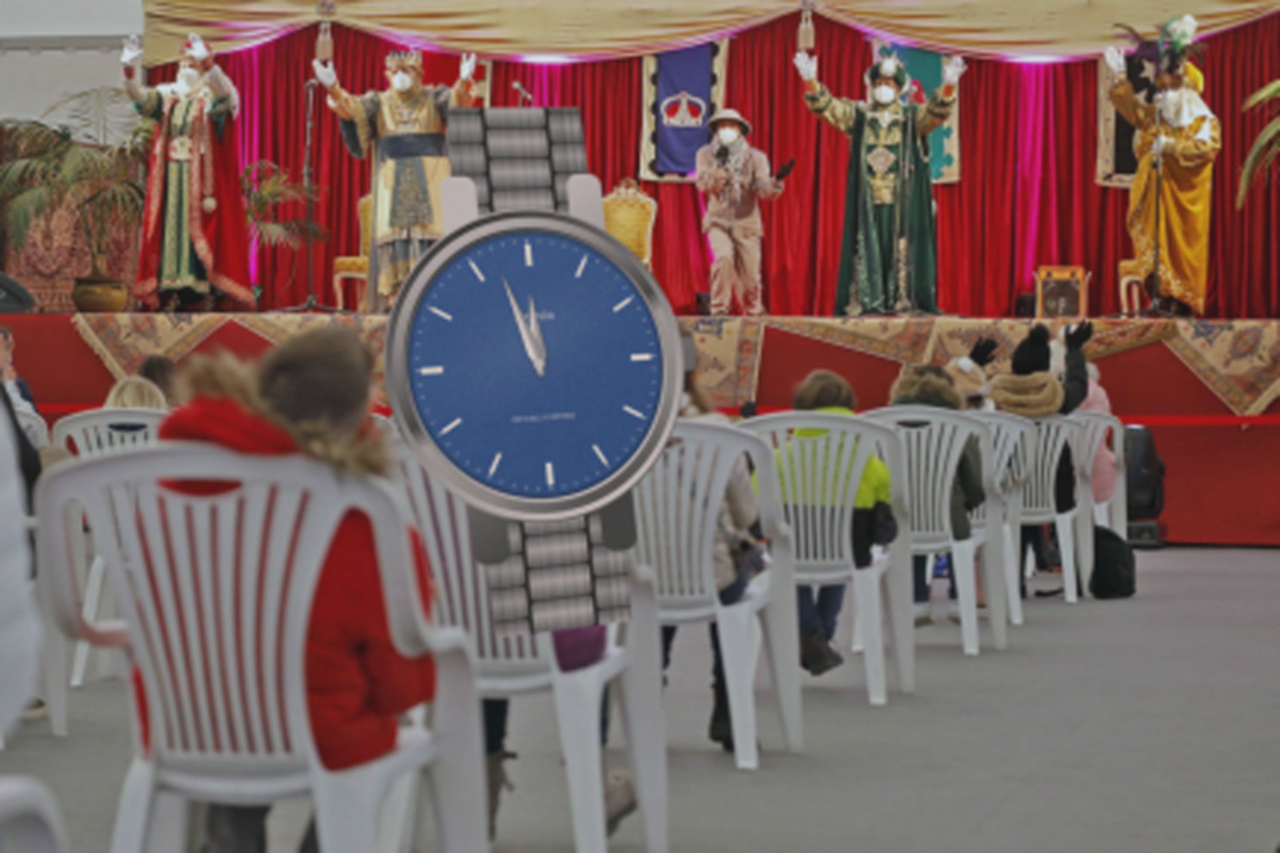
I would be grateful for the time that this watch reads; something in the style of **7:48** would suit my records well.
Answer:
**11:57**
